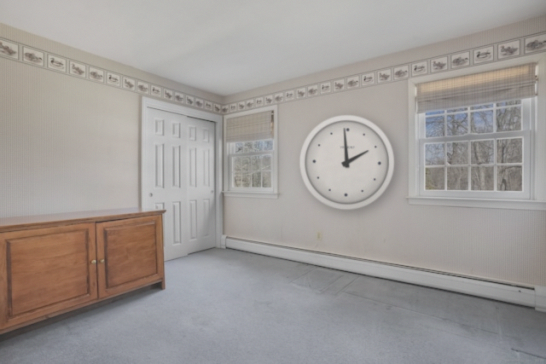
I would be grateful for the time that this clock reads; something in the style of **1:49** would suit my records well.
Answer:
**1:59**
